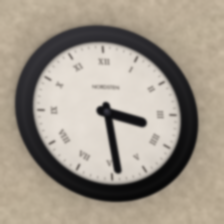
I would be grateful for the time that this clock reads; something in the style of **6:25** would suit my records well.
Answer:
**3:29**
